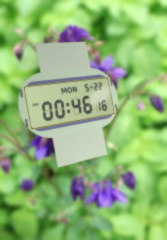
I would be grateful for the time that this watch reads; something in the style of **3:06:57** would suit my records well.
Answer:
**0:46:16**
